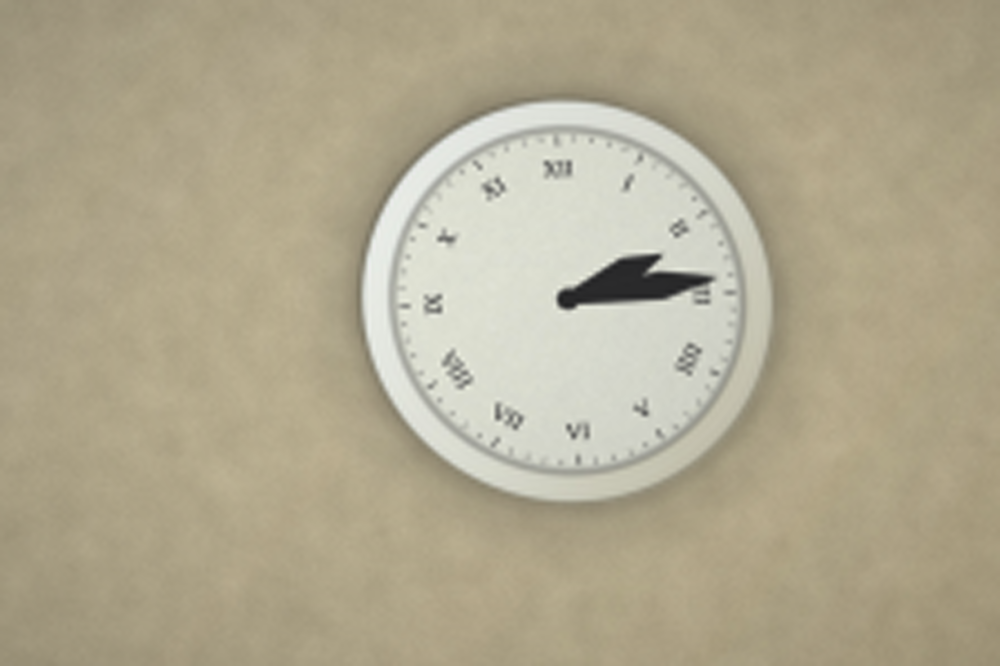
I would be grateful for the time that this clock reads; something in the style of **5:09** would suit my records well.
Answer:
**2:14**
